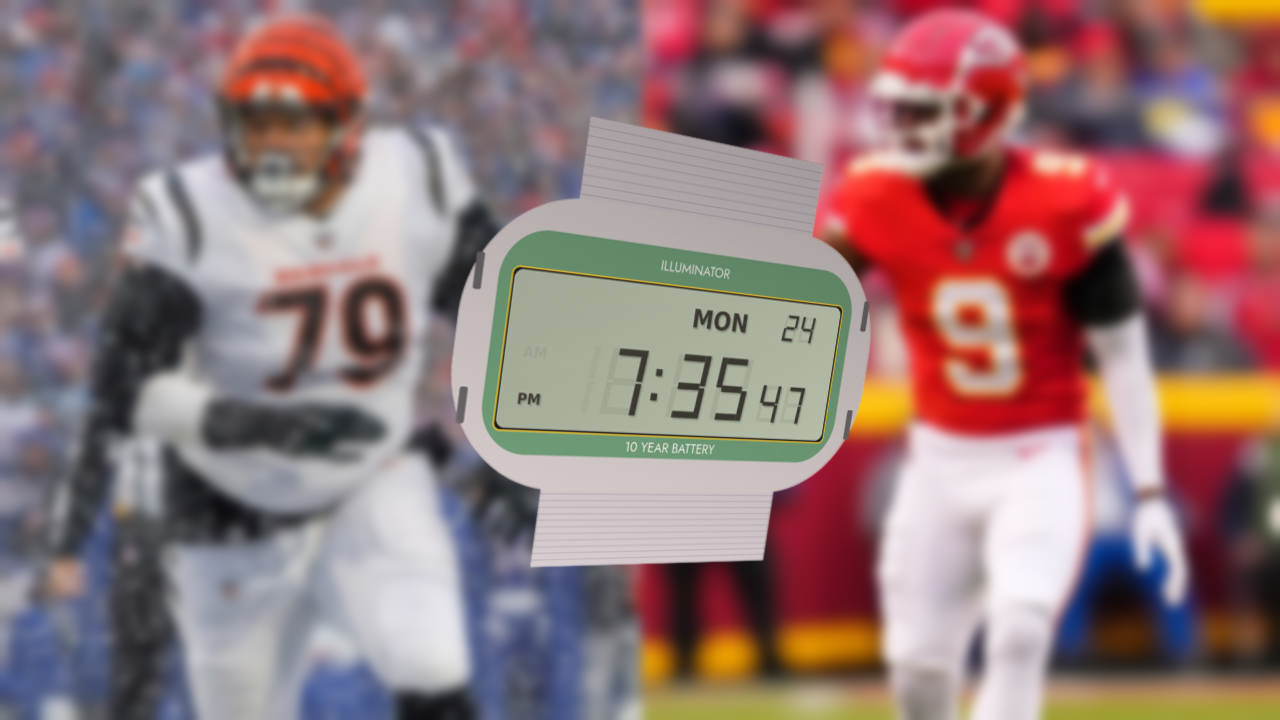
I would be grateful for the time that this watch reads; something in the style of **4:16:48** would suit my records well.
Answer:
**7:35:47**
